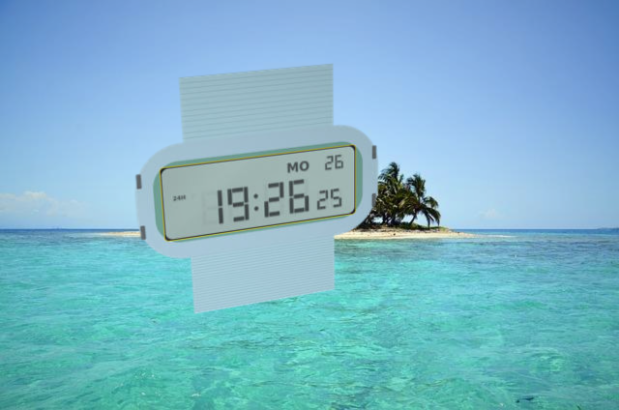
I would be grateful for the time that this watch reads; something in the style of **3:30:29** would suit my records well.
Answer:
**19:26:25**
